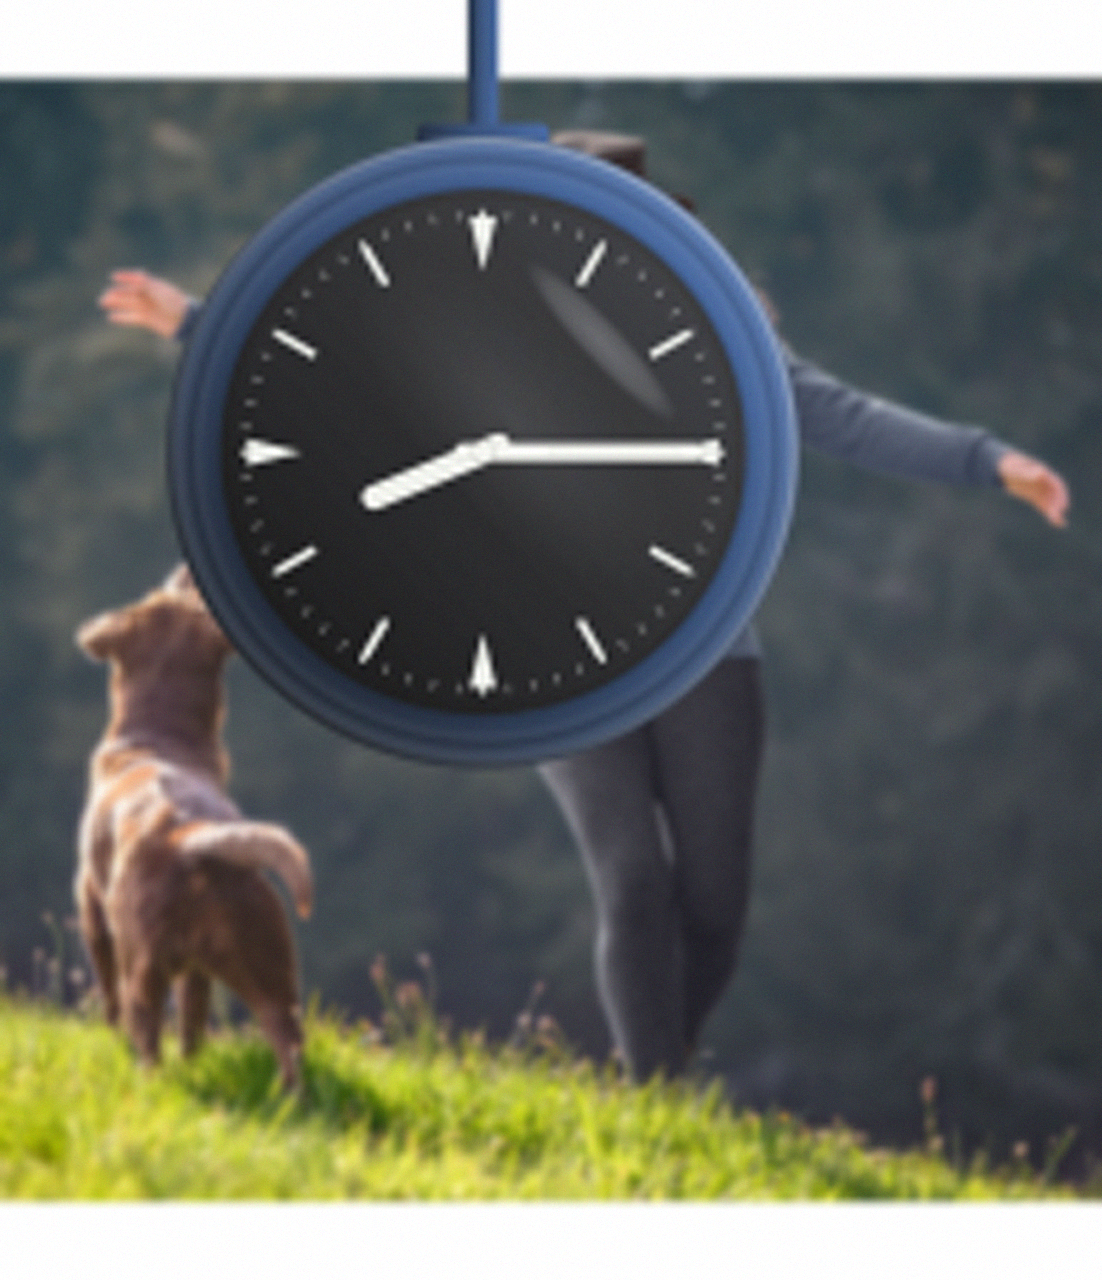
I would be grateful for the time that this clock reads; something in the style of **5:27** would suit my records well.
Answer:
**8:15**
